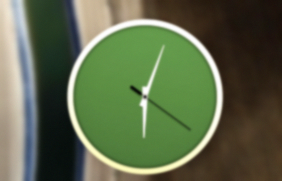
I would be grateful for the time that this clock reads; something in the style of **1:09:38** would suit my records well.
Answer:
**6:03:21**
